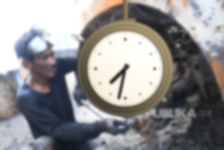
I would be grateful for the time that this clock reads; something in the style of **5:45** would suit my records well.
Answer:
**7:32**
